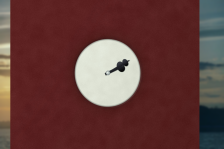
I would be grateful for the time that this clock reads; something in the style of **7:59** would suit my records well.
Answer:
**2:10**
